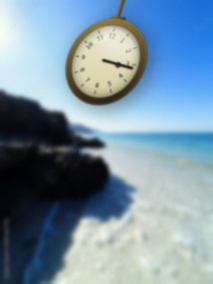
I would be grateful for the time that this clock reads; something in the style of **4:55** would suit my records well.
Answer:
**3:16**
